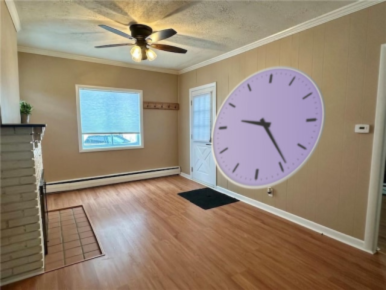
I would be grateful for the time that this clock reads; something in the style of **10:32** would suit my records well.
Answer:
**9:24**
